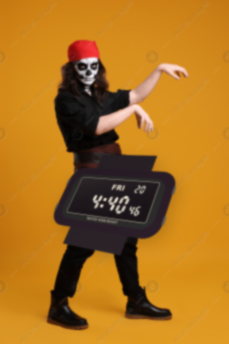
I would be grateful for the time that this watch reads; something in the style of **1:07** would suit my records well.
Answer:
**4:40**
